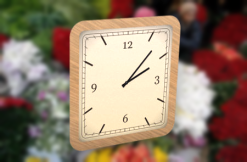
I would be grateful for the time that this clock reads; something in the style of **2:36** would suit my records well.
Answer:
**2:07**
